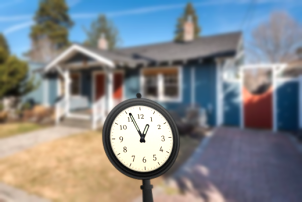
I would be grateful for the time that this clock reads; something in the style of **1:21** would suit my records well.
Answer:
**12:56**
